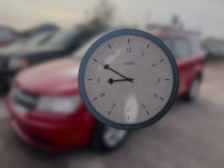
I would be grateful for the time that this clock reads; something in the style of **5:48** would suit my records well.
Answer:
**8:50**
